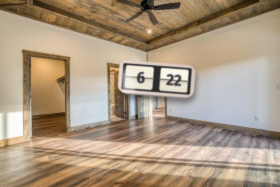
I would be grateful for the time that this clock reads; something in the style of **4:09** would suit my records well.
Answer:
**6:22**
